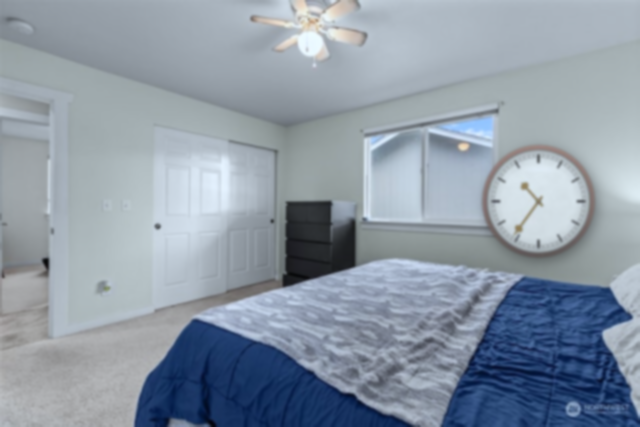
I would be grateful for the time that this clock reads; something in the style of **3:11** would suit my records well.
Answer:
**10:36**
